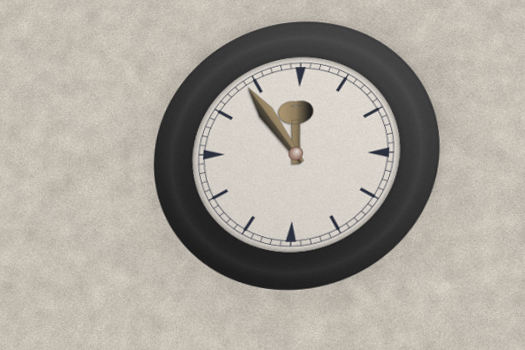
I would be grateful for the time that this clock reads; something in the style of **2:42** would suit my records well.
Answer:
**11:54**
